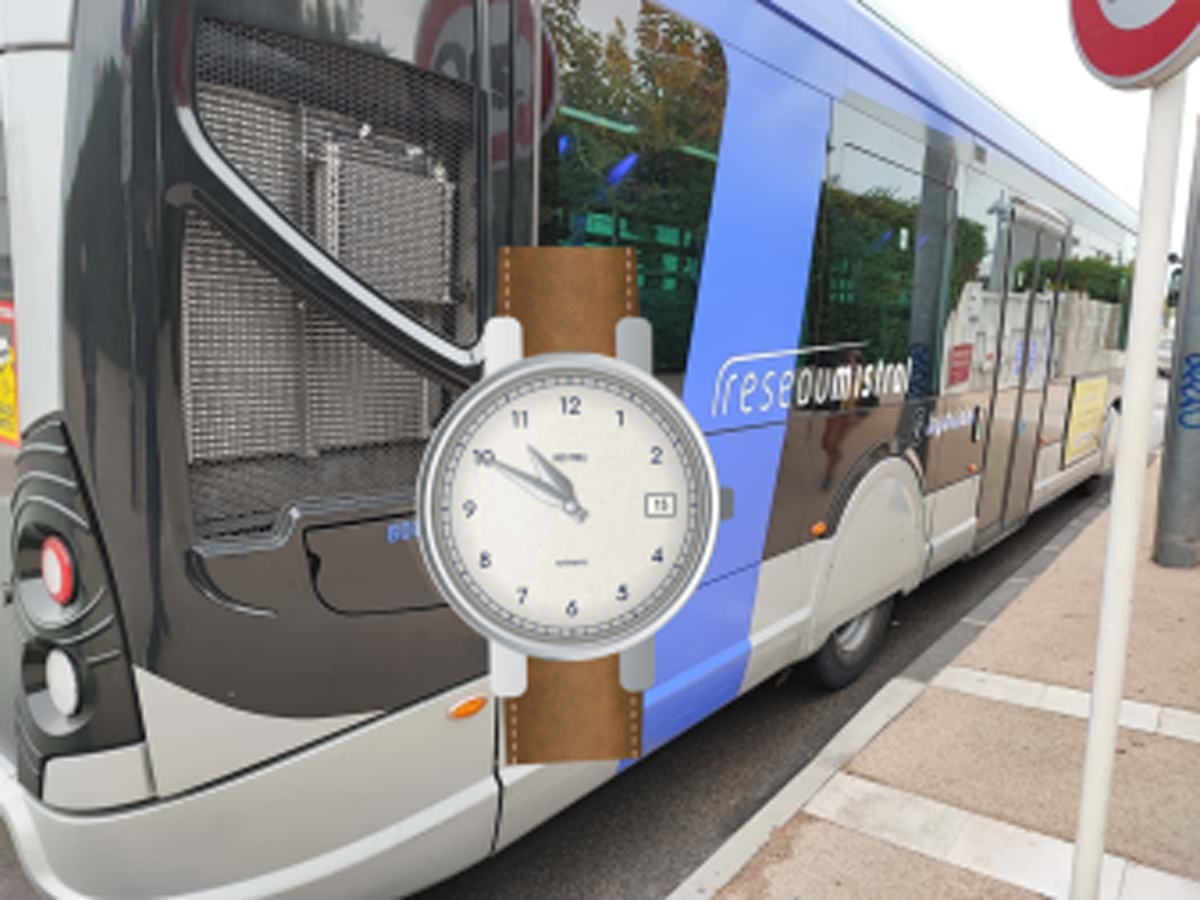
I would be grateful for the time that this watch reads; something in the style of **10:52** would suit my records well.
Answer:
**10:50**
